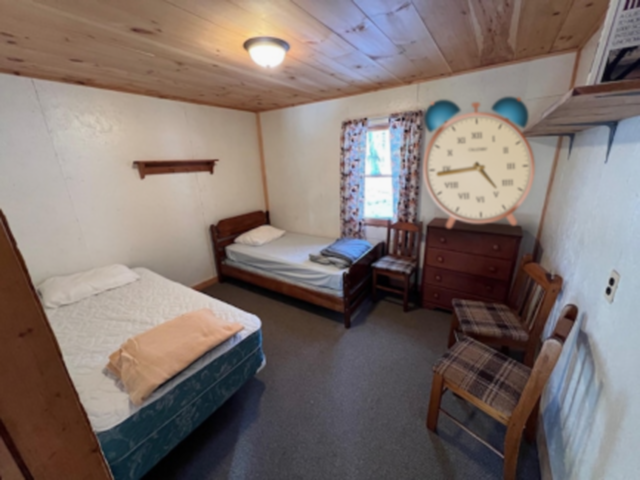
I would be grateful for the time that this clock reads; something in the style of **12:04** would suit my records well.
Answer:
**4:44**
